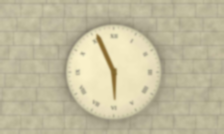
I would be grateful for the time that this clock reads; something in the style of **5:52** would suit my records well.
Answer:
**5:56**
